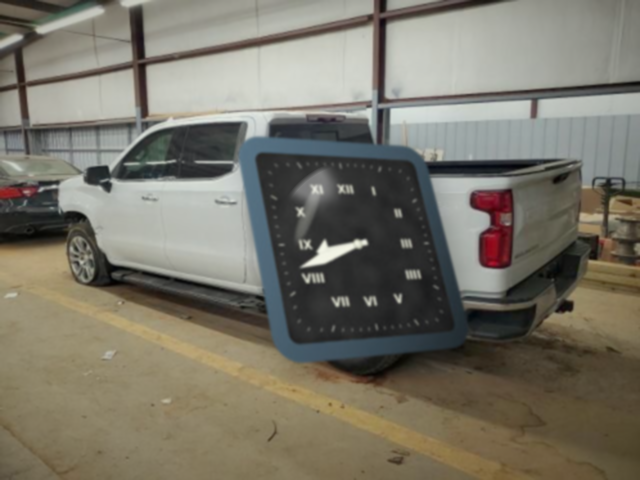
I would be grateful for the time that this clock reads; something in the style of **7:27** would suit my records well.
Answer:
**8:42**
